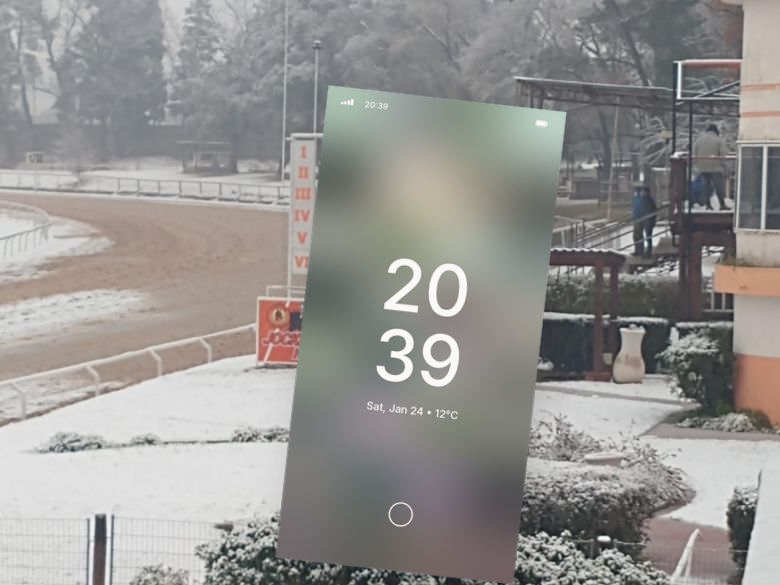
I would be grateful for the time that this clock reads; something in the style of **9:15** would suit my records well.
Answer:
**20:39**
